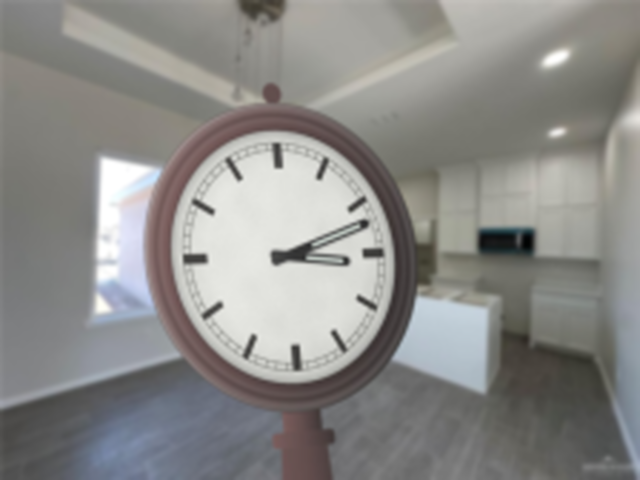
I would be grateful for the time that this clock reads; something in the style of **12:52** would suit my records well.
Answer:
**3:12**
